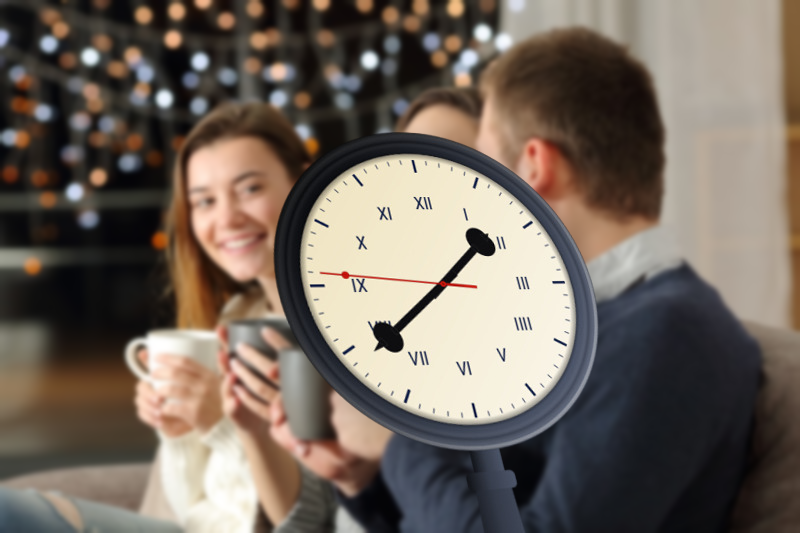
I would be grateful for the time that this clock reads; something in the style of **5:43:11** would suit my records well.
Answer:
**1:38:46**
